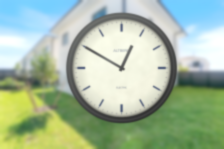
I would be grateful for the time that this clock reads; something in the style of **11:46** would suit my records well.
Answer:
**12:50**
